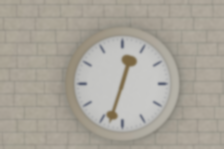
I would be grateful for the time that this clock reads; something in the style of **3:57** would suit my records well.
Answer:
**12:33**
